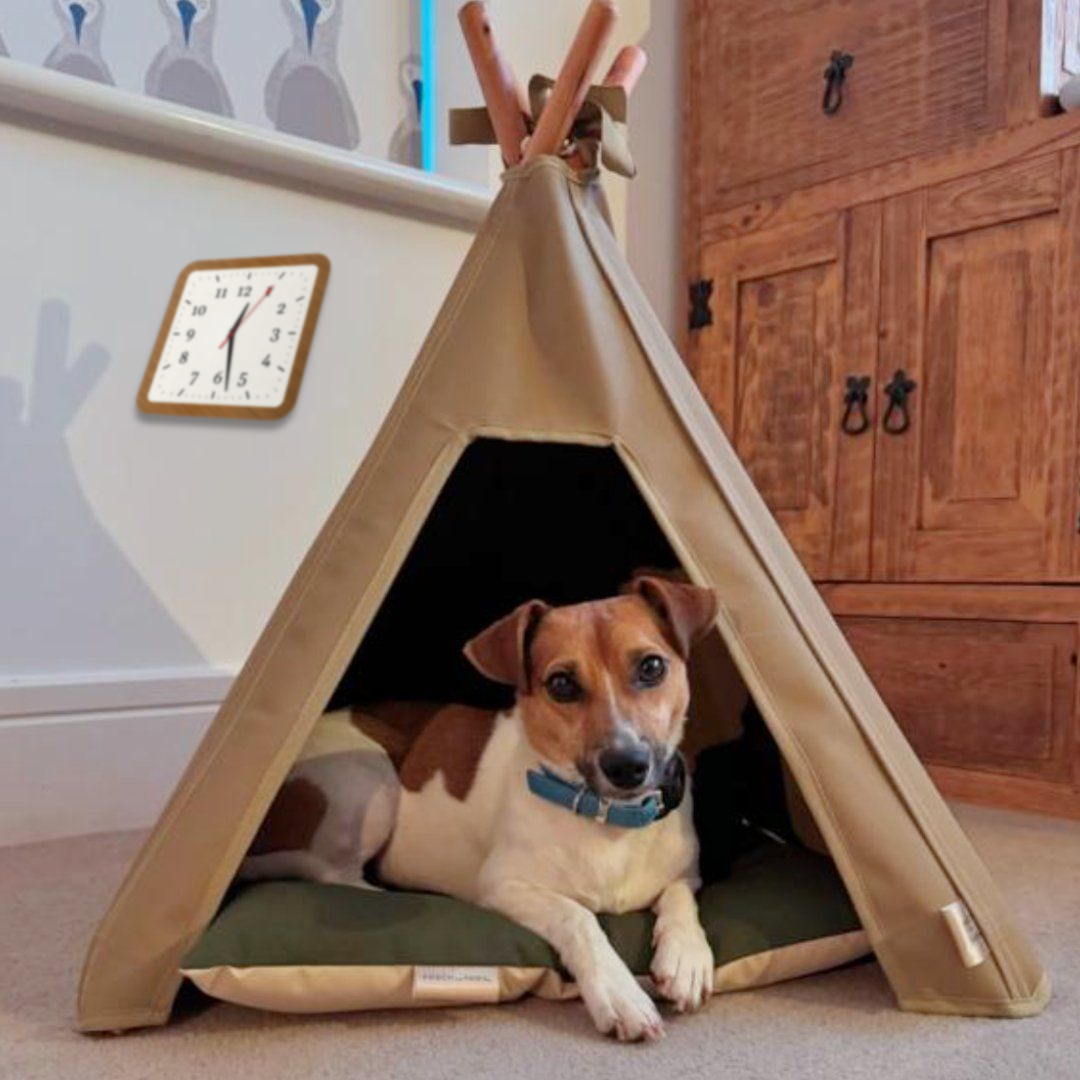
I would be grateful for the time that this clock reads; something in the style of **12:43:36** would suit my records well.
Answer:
**12:28:05**
